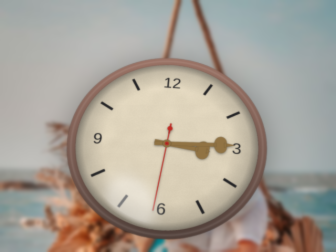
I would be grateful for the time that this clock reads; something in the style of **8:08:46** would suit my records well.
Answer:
**3:14:31**
